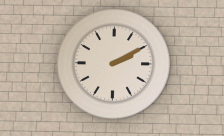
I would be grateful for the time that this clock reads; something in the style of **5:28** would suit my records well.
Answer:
**2:10**
